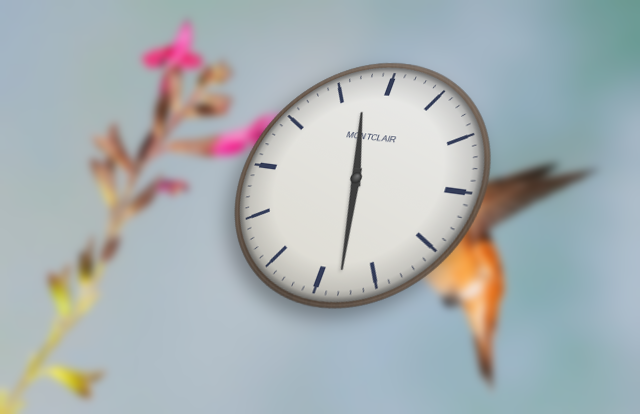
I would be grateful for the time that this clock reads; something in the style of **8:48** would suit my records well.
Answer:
**11:28**
